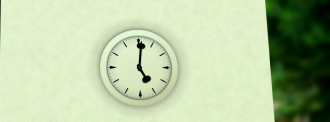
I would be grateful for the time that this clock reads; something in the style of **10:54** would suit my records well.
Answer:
**5:01**
